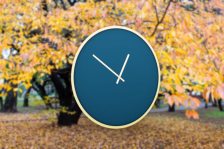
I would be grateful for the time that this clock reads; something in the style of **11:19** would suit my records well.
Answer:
**12:51**
